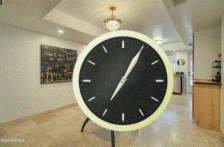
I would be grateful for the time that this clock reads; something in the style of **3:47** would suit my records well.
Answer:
**7:05**
